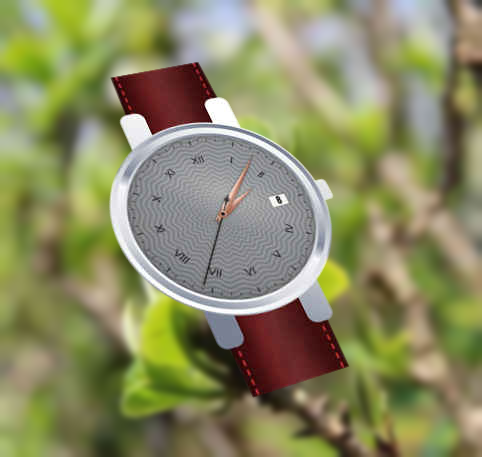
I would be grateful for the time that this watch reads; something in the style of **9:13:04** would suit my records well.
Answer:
**2:07:36**
